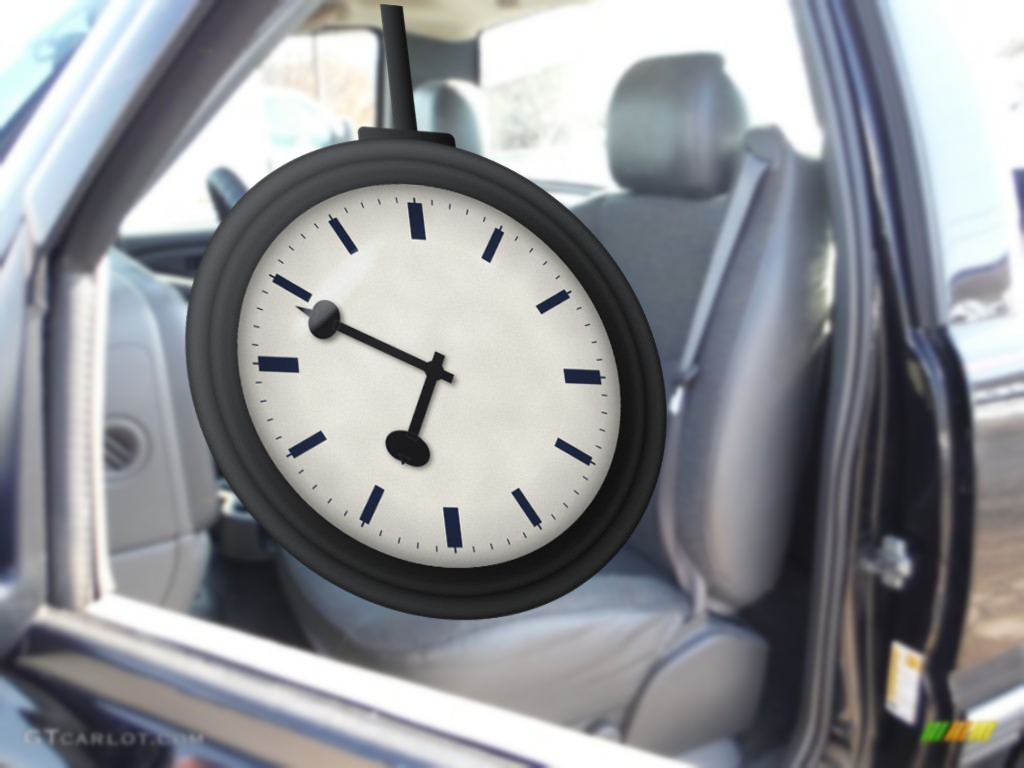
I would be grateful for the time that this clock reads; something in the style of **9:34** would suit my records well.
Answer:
**6:49**
